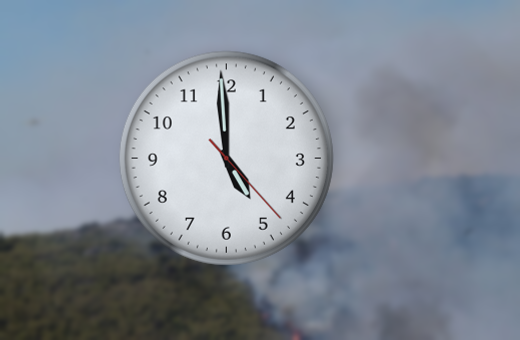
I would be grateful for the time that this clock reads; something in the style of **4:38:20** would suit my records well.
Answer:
**4:59:23**
